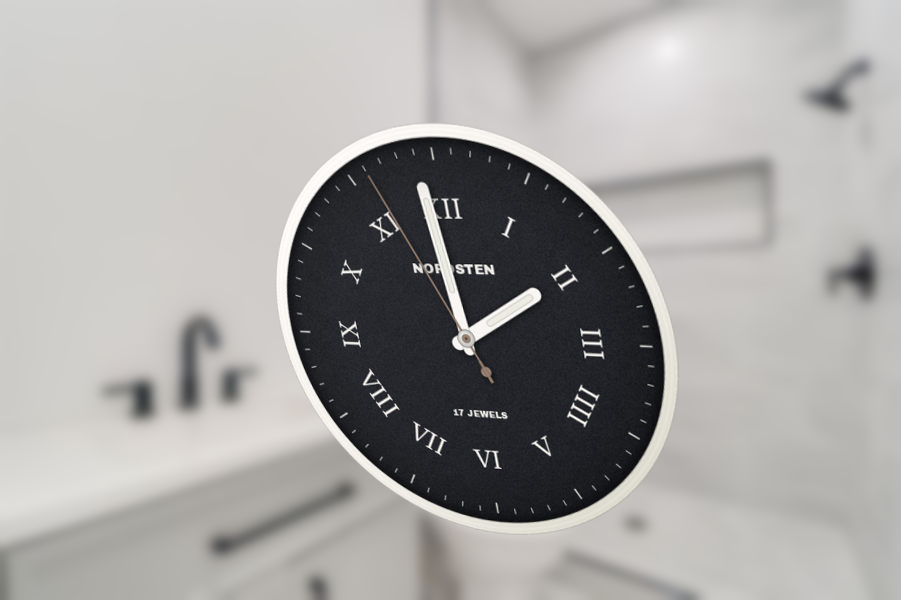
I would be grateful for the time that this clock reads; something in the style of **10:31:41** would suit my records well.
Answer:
**1:58:56**
